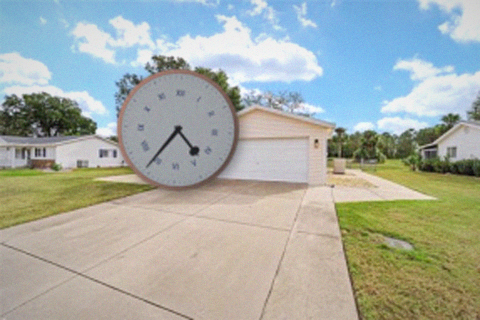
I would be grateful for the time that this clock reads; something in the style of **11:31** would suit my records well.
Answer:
**4:36**
